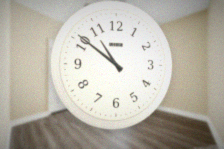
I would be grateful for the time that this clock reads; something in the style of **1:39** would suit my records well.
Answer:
**10:51**
